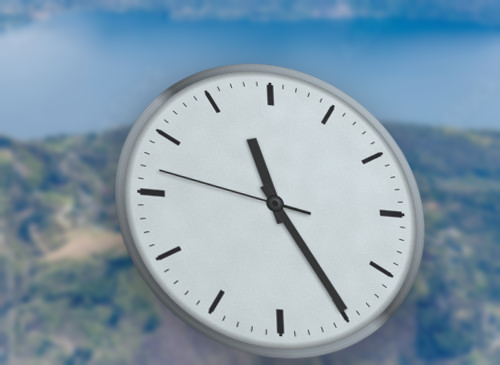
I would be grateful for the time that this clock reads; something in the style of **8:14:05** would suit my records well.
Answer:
**11:24:47**
